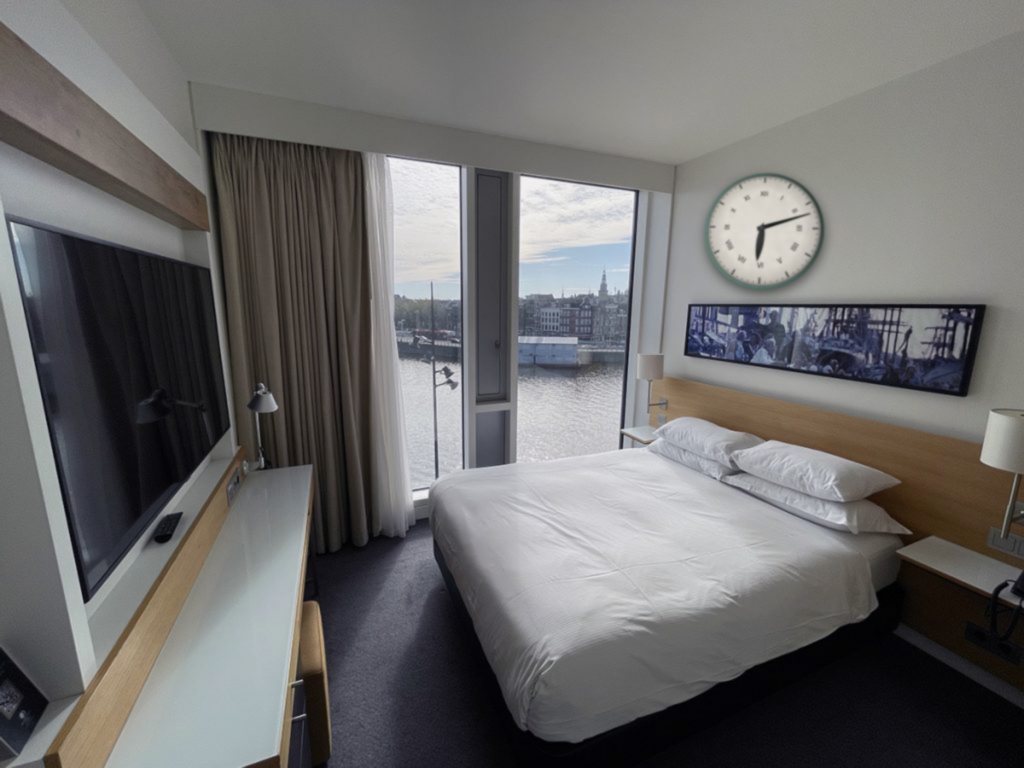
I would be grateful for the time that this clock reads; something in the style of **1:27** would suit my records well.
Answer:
**6:12**
